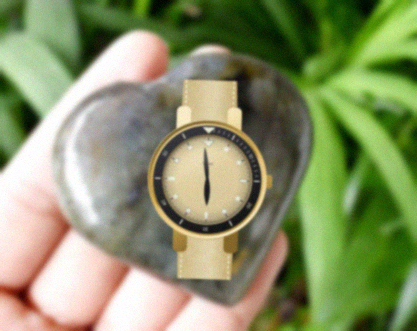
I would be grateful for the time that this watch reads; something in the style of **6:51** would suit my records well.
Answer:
**5:59**
